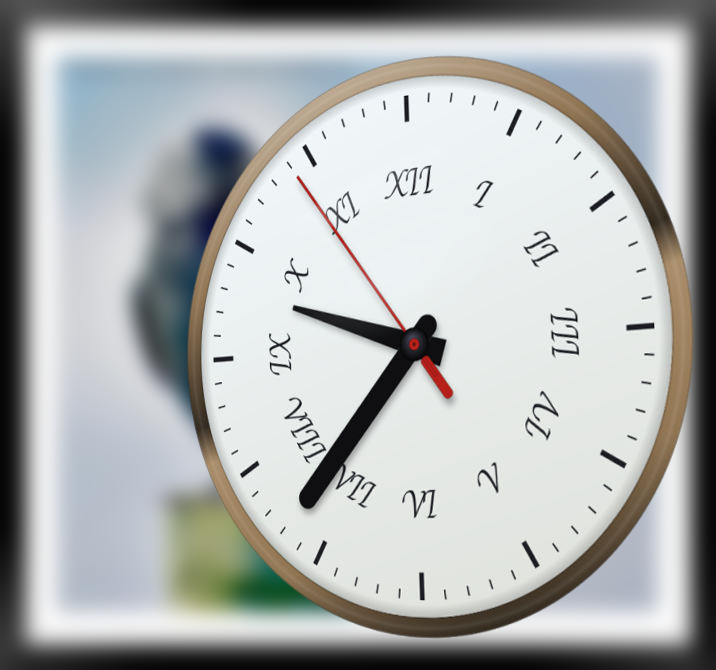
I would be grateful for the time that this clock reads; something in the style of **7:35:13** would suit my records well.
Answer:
**9:36:54**
